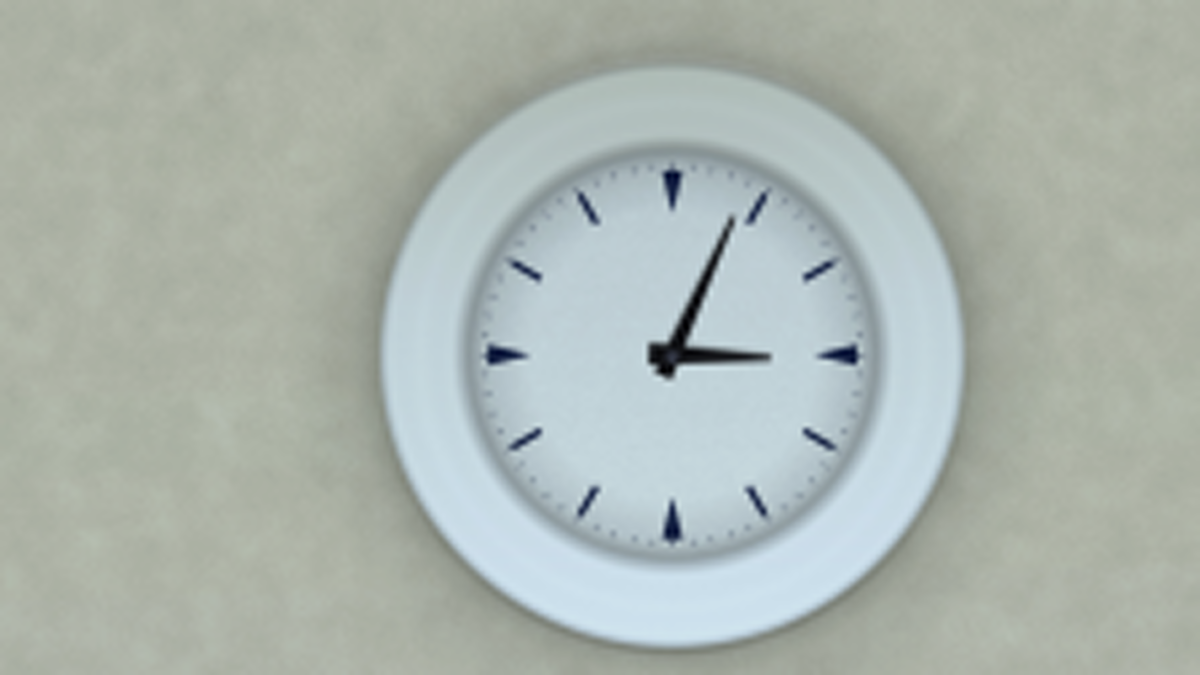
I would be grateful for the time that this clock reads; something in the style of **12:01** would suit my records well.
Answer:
**3:04**
